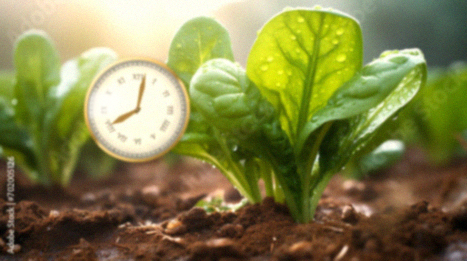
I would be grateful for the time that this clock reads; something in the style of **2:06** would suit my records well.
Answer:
**8:02**
